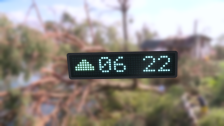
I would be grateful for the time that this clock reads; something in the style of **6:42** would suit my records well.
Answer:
**6:22**
